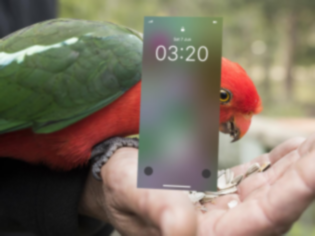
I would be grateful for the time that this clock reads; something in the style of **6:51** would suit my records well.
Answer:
**3:20**
